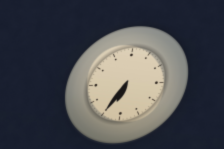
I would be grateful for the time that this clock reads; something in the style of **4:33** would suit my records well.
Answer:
**6:35**
